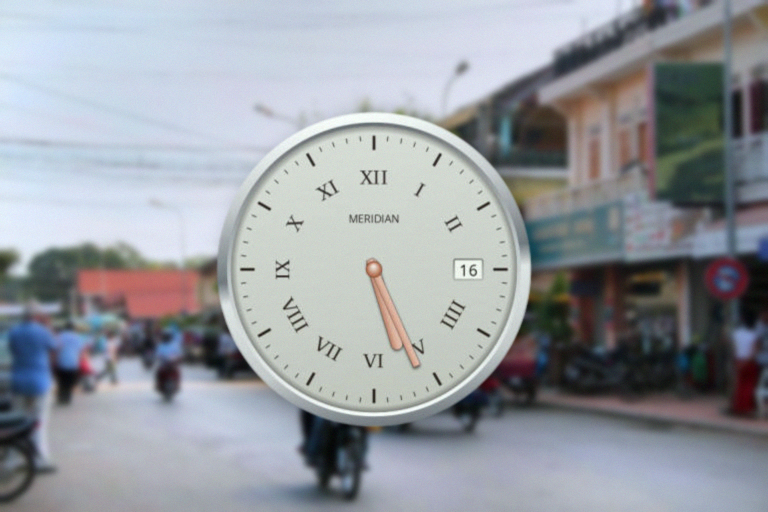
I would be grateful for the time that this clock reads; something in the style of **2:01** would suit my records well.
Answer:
**5:26**
